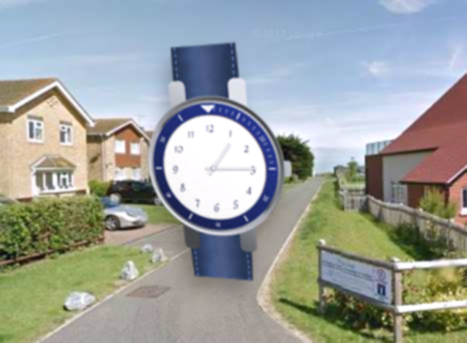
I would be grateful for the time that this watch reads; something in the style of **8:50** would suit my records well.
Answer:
**1:15**
